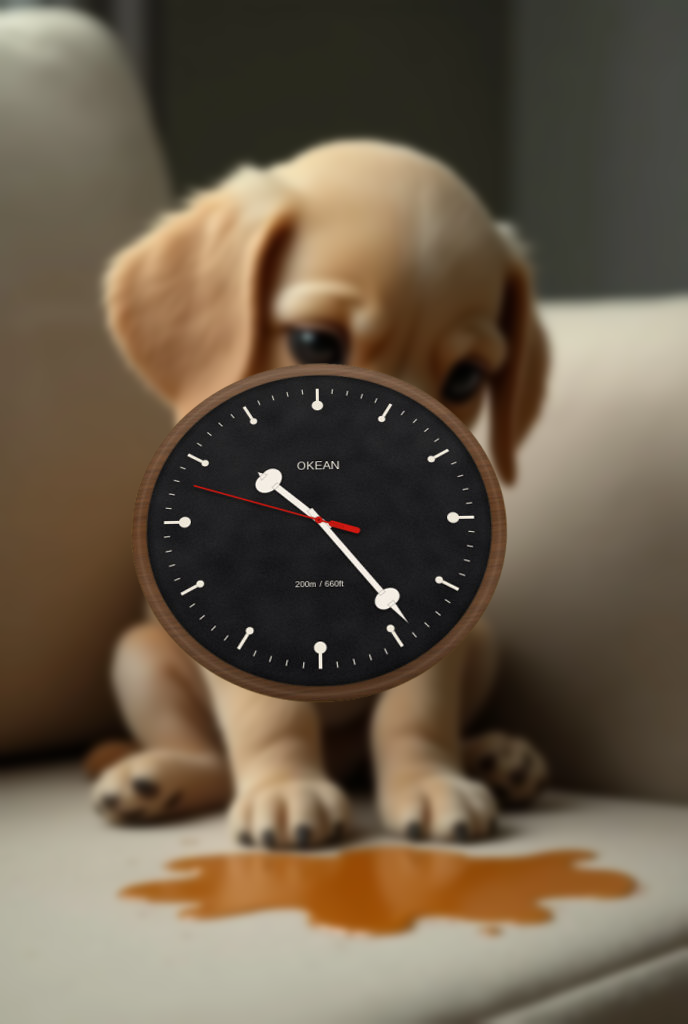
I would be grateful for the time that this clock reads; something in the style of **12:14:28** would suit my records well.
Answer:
**10:23:48**
